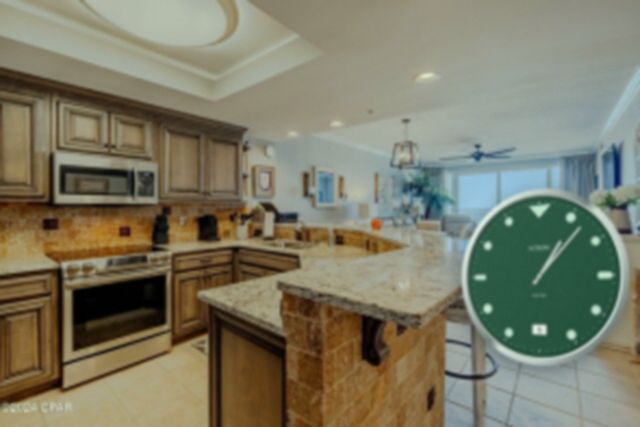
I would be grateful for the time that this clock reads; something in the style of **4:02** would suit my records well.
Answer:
**1:07**
